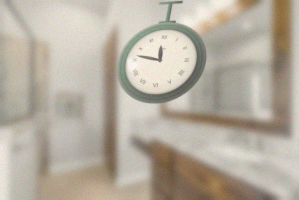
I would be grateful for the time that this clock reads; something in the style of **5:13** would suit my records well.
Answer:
**11:47**
